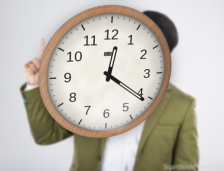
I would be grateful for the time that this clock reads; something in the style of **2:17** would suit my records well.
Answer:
**12:21**
